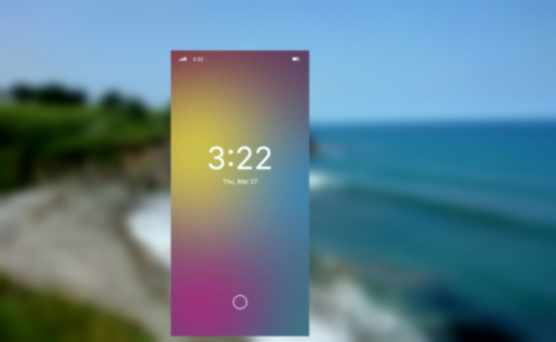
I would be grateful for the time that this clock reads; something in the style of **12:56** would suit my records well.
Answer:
**3:22**
